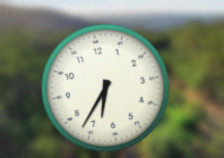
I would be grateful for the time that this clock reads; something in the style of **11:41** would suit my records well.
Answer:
**6:37**
